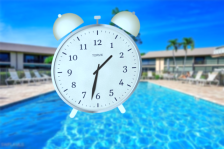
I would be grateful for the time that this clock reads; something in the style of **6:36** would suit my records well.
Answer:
**1:32**
